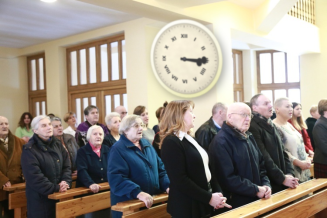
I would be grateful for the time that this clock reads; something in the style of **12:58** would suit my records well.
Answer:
**3:15**
